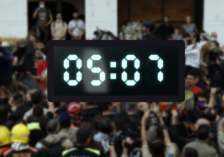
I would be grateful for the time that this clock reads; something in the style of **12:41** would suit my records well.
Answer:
**5:07**
